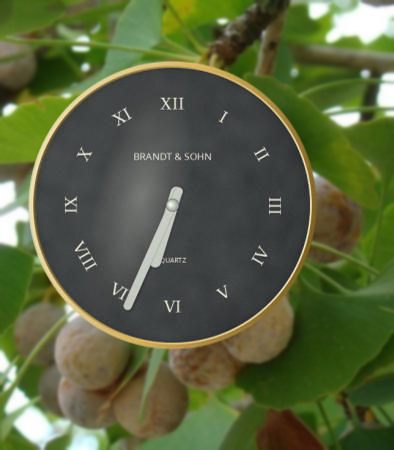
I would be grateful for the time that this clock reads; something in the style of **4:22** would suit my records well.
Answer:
**6:34**
